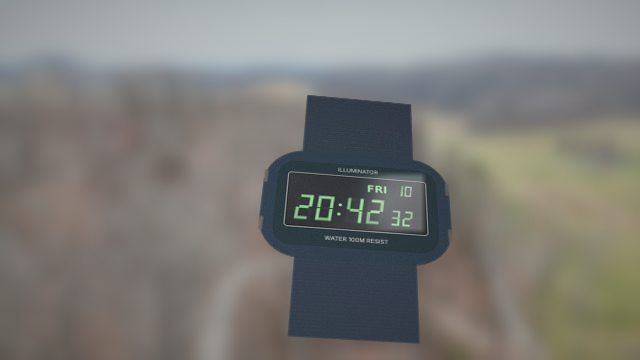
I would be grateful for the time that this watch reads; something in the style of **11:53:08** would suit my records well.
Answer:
**20:42:32**
